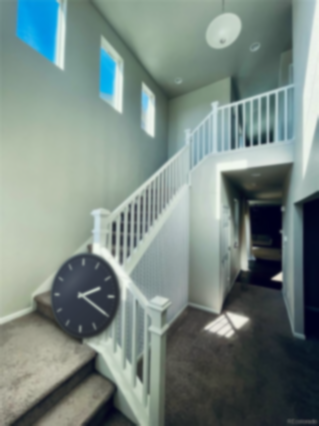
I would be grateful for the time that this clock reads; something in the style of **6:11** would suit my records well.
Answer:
**2:20**
